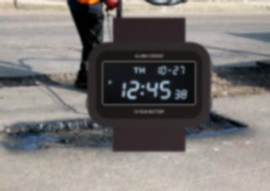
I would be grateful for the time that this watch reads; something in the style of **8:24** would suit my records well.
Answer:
**12:45**
